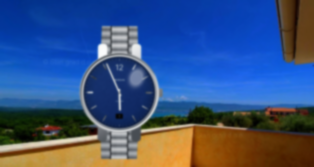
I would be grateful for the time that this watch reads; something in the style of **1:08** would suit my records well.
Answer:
**5:56**
